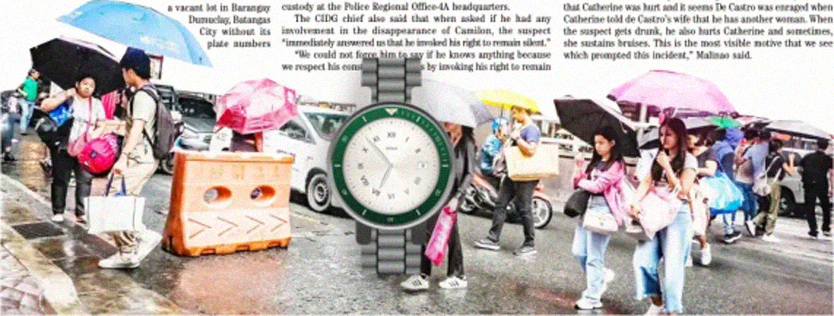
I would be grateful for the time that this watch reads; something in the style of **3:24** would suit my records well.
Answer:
**6:53**
